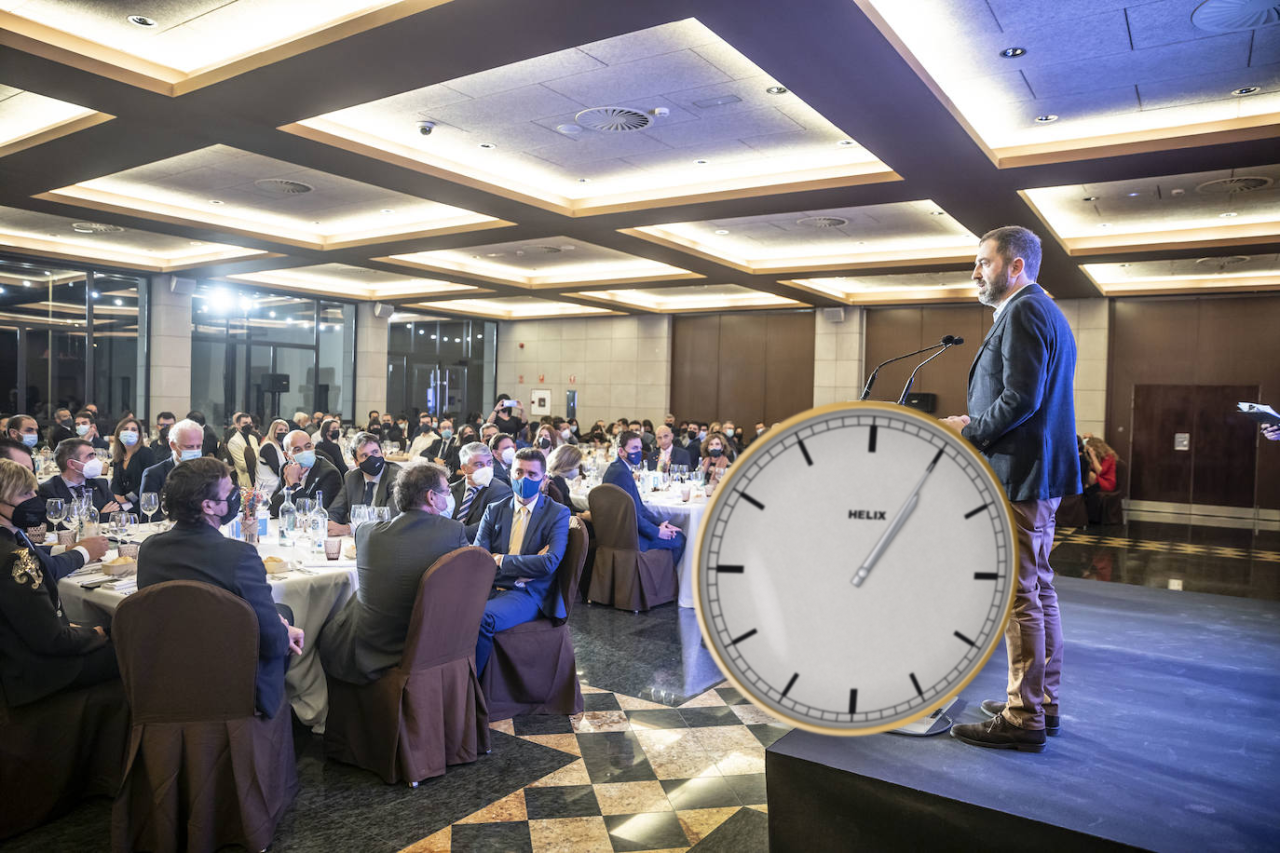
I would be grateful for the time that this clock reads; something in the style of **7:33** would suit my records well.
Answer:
**1:05**
